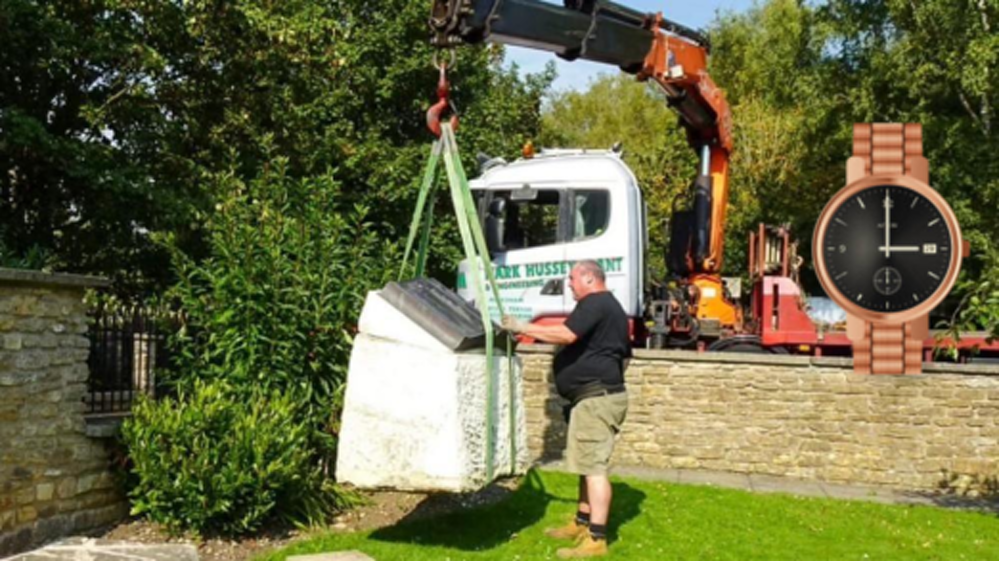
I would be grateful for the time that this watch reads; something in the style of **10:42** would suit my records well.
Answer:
**3:00**
